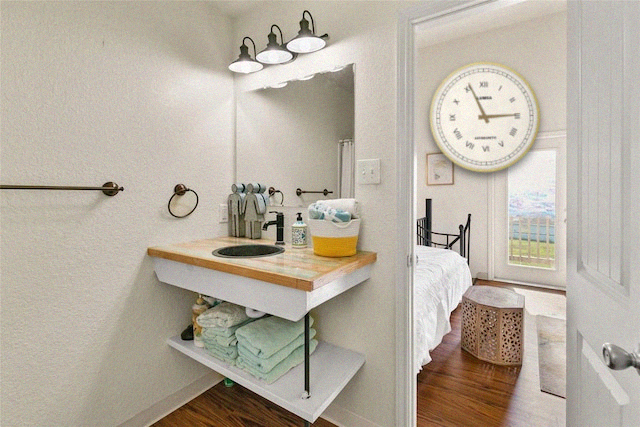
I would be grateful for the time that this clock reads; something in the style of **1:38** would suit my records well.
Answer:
**2:56**
